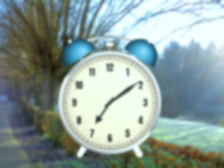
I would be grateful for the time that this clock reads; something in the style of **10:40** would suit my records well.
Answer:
**7:09**
